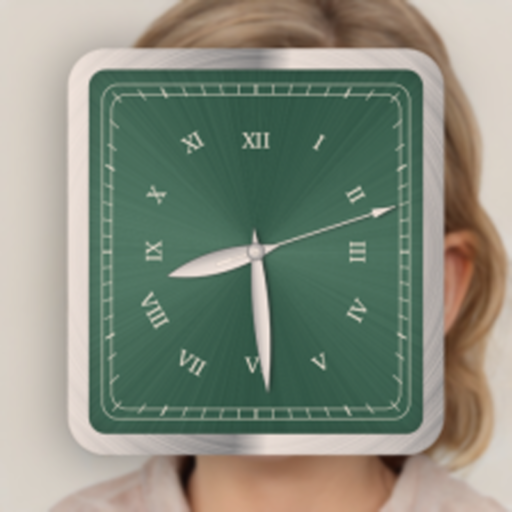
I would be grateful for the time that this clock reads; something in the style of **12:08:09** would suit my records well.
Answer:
**8:29:12**
